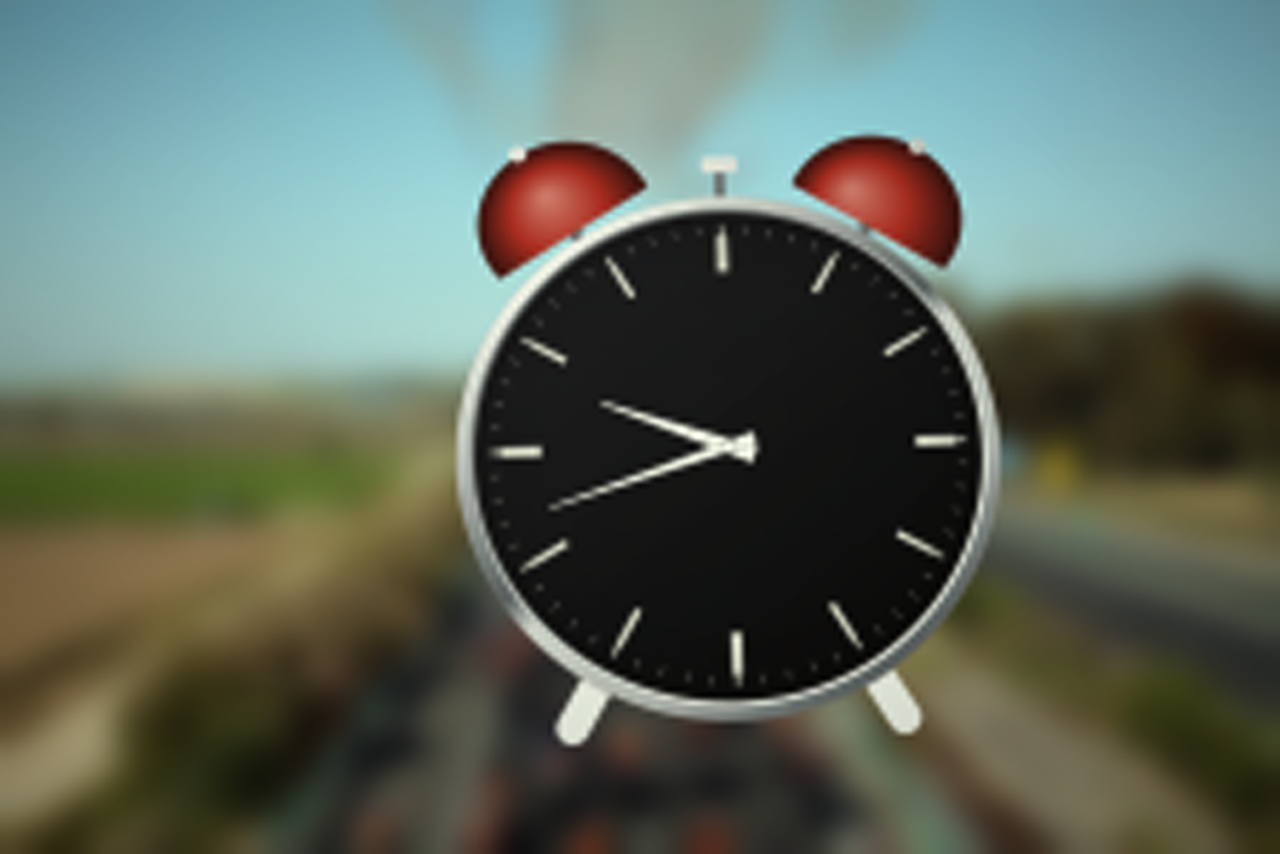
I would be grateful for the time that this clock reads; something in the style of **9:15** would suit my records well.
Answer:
**9:42**
